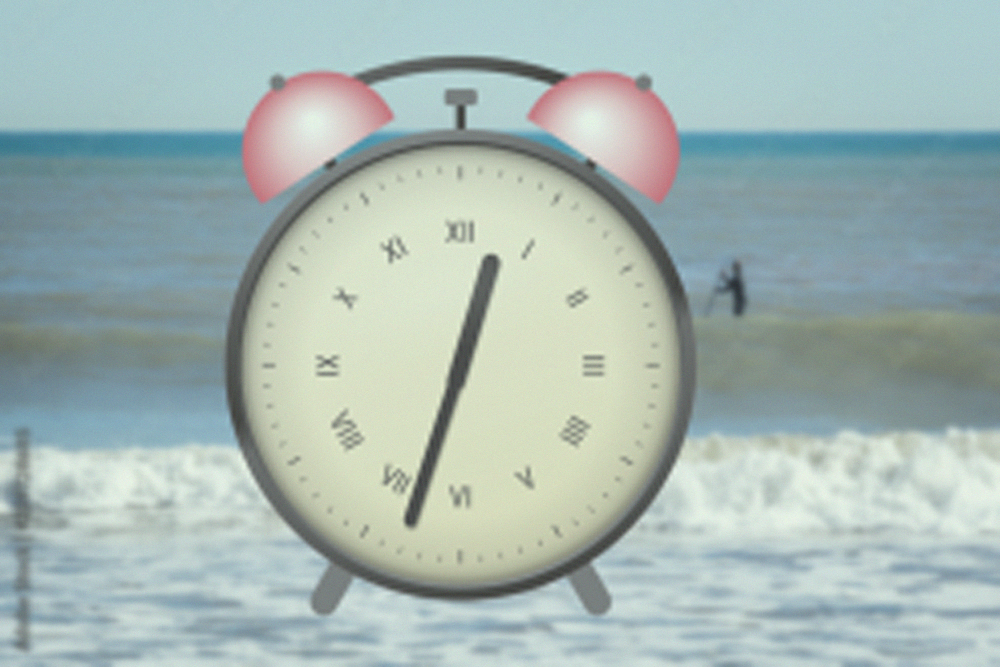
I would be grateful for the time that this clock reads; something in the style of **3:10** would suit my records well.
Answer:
**12:33**
